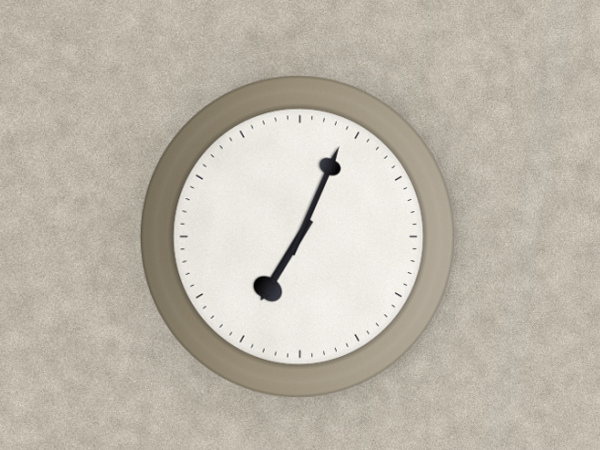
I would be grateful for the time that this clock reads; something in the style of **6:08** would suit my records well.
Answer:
**7:04**
